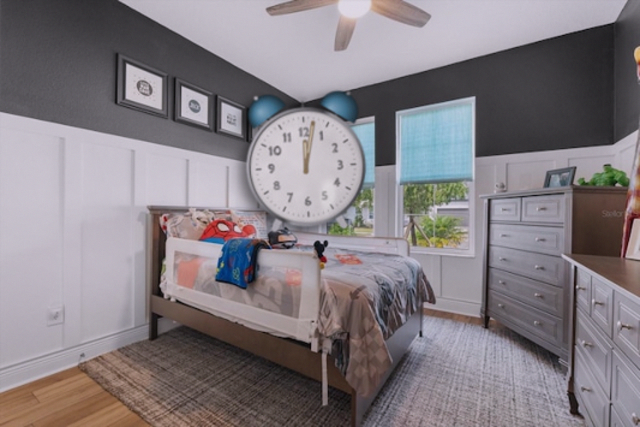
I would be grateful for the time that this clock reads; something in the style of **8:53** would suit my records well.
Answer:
**12:02**
